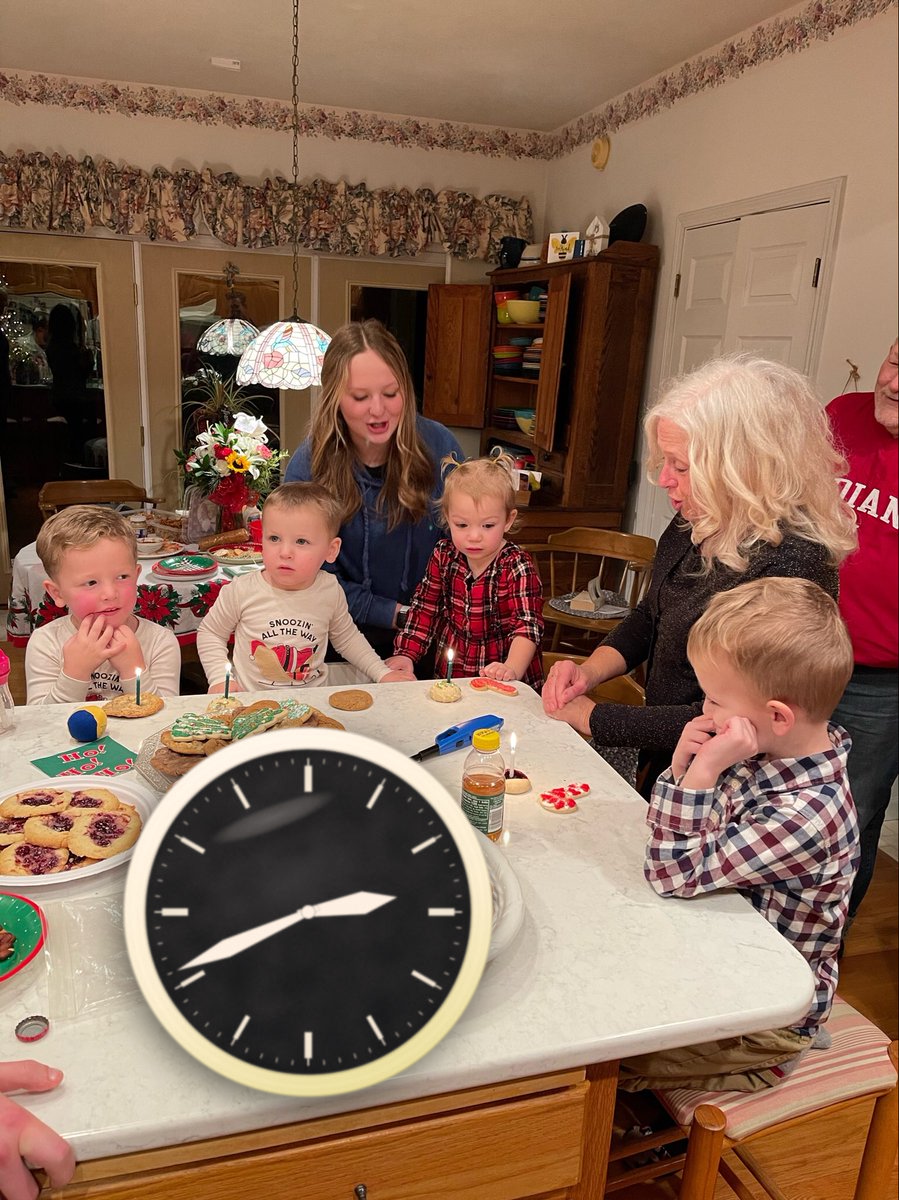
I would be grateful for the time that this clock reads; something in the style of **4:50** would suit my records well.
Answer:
**2:41**
